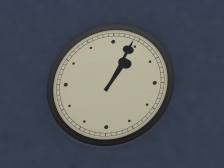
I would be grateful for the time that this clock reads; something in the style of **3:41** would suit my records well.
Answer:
**1:04**
